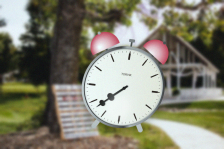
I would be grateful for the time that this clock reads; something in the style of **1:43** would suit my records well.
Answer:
**7:38**
